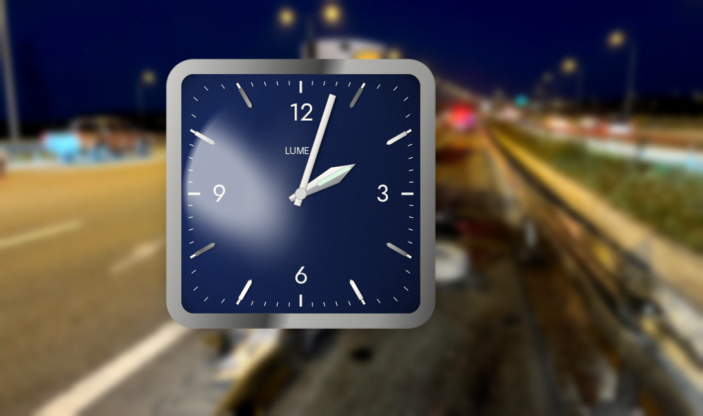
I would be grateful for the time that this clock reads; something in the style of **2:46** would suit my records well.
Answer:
**2:03**
